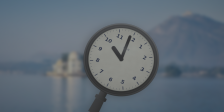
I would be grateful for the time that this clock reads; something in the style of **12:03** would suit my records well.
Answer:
**9:59**
